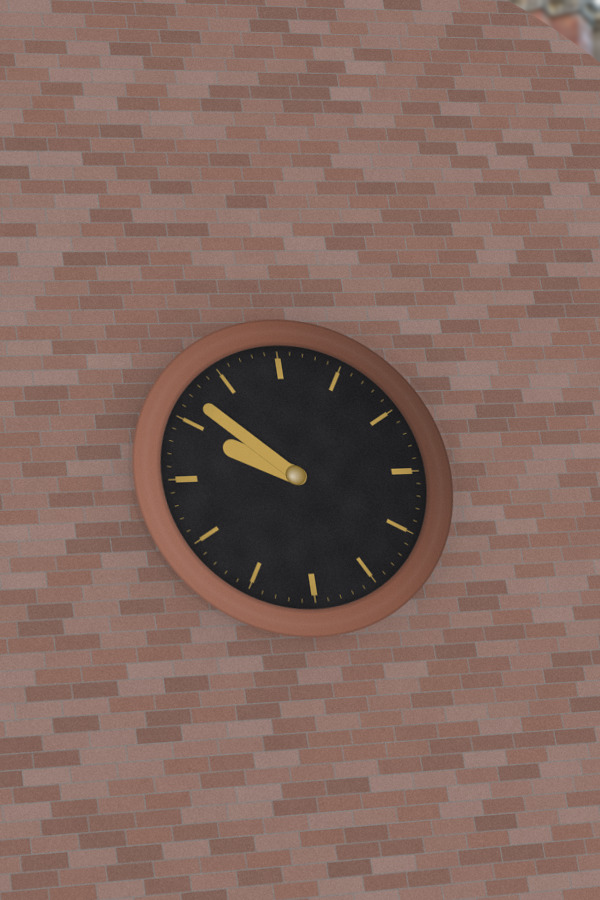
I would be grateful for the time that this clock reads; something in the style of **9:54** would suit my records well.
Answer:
**9:52**
